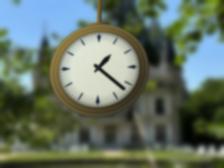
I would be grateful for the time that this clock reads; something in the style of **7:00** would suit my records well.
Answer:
**1:22**
